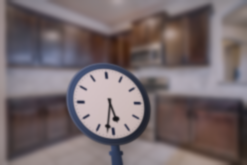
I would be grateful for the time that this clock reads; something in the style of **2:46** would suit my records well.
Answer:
**5:32**
